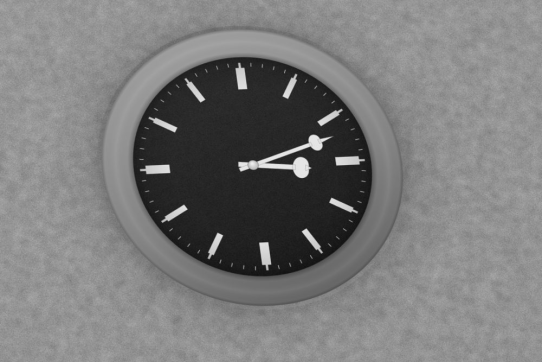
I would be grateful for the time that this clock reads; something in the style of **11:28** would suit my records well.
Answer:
**3:12**
